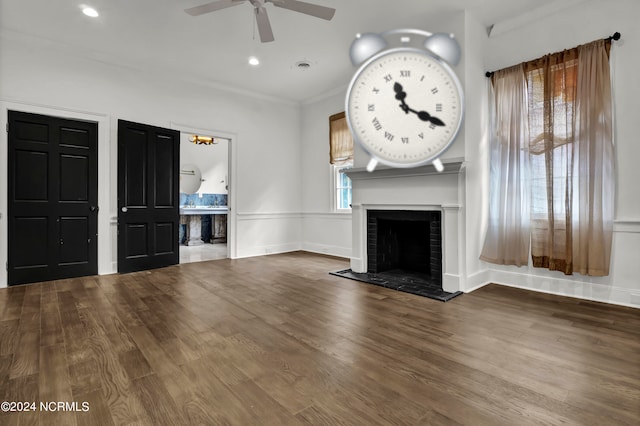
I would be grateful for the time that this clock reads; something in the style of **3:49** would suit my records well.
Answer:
**11:19**
